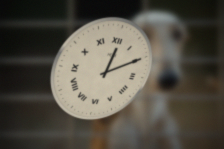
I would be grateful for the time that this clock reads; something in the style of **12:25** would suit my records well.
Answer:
**12:10**
